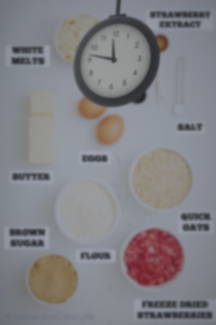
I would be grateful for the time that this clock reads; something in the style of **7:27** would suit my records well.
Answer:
**11:47**
